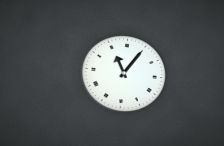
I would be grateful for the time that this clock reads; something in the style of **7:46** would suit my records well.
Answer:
**11:05**
